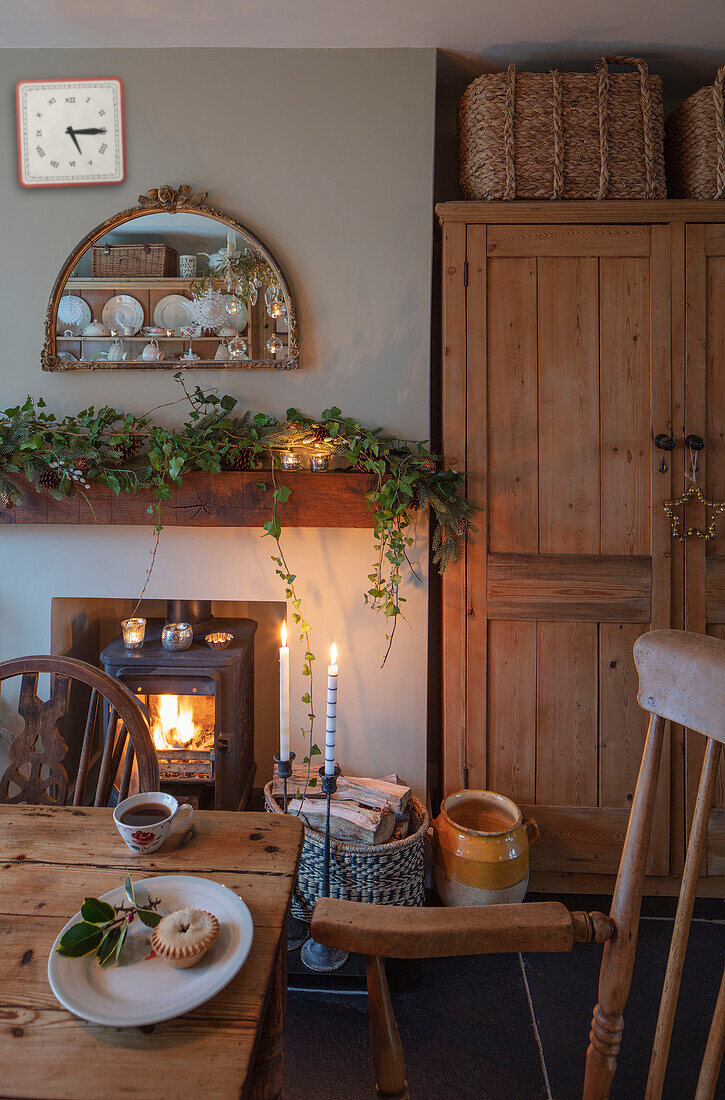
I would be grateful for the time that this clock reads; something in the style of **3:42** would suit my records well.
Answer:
**5:15**
